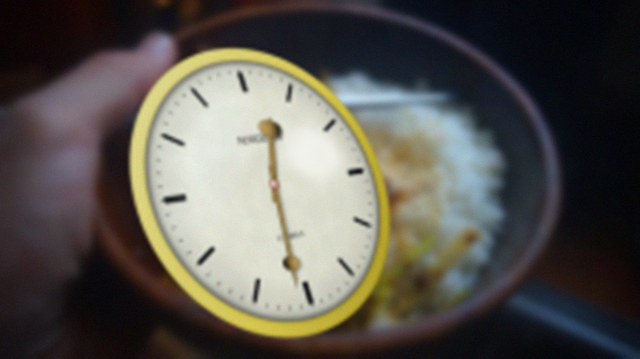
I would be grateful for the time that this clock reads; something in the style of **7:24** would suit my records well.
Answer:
**12:31**
